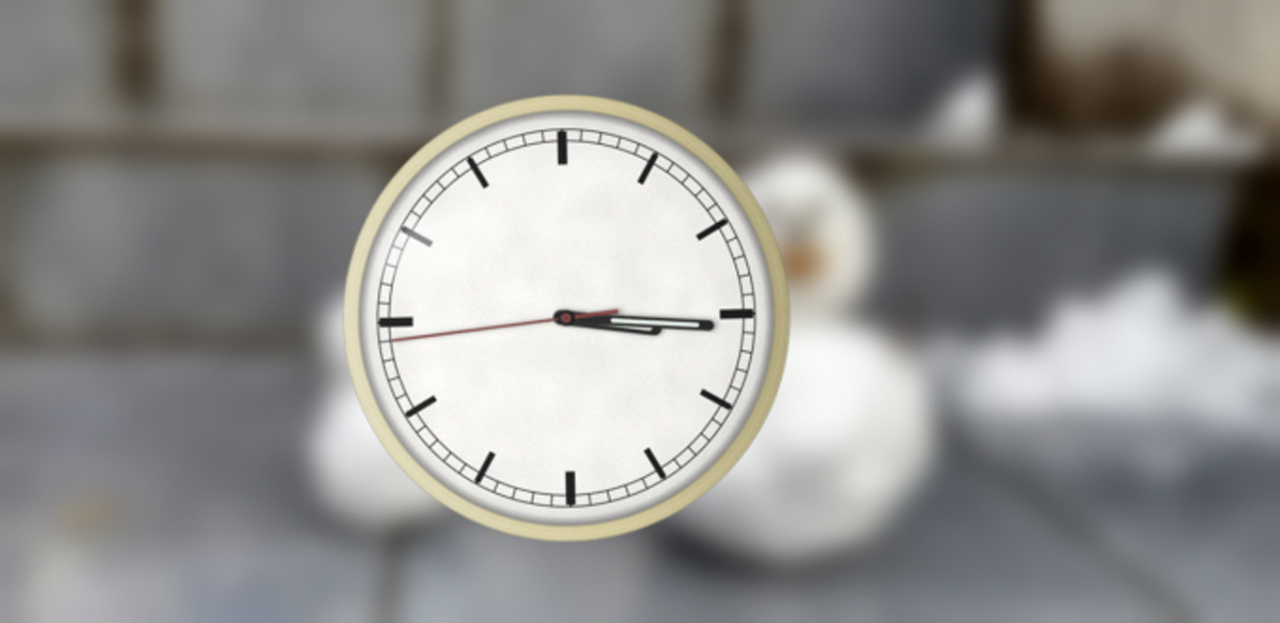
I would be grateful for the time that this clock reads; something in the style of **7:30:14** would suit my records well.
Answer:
**3:15:44**
